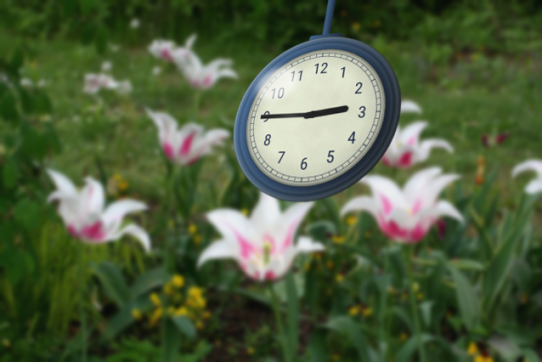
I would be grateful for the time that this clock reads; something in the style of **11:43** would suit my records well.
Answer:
**2:45**
